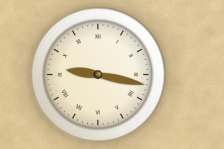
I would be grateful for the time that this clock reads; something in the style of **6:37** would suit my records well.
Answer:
**9:17**
